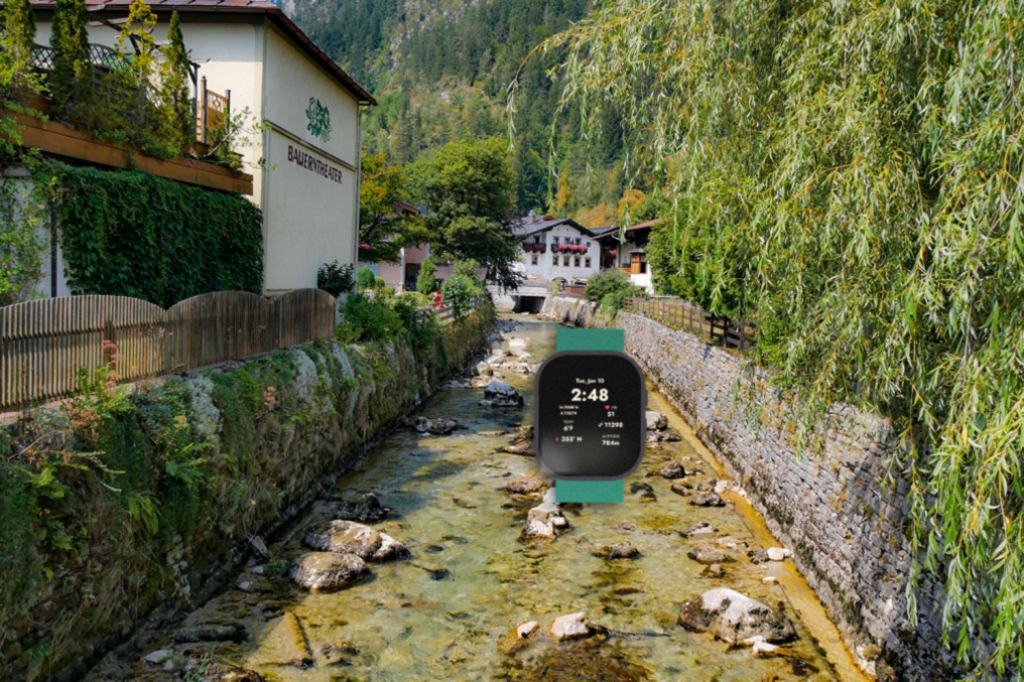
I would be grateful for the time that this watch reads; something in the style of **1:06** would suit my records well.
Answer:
**2:48**
